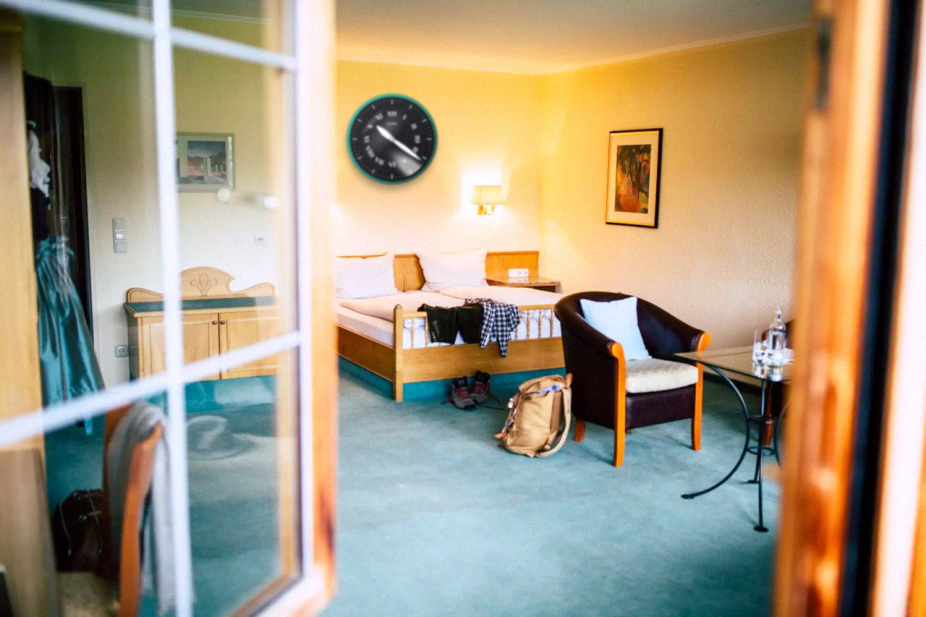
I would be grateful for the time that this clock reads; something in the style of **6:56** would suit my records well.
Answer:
**10:21**
